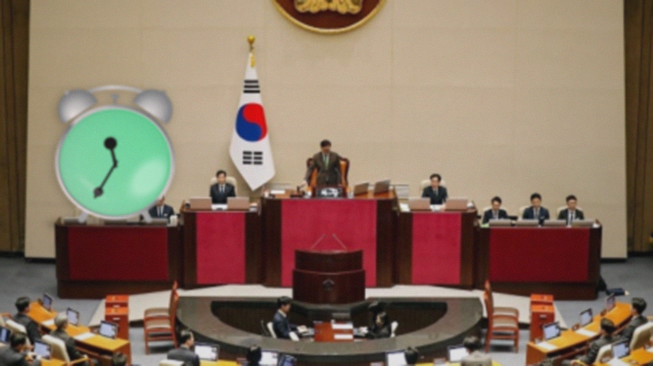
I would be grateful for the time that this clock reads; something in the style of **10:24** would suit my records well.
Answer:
**11:35**
